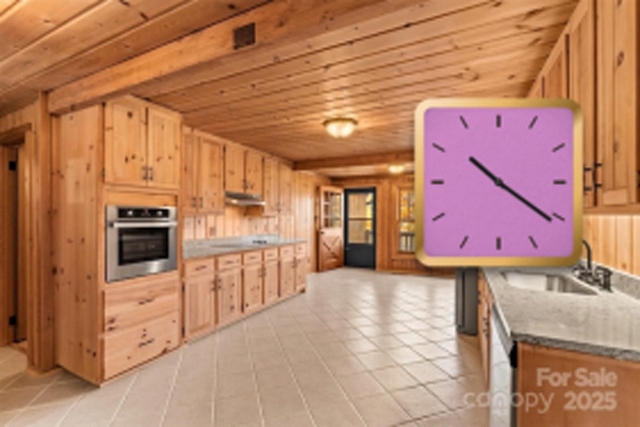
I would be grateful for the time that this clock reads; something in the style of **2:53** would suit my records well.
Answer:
**10:21**
